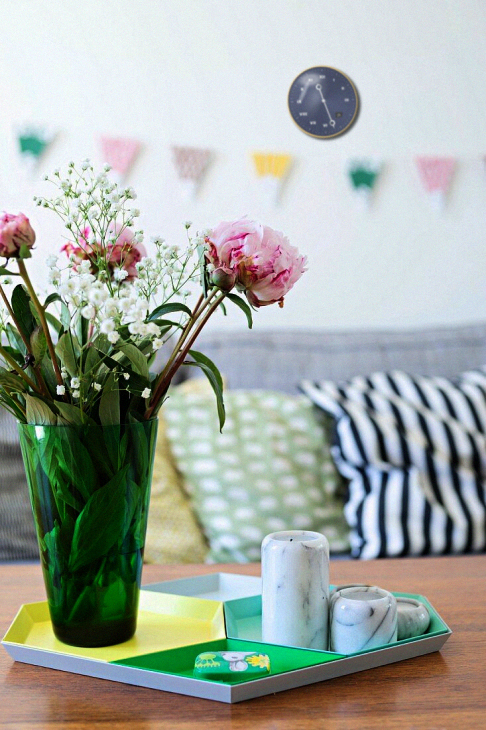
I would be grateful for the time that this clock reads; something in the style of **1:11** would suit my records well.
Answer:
**11:27**
